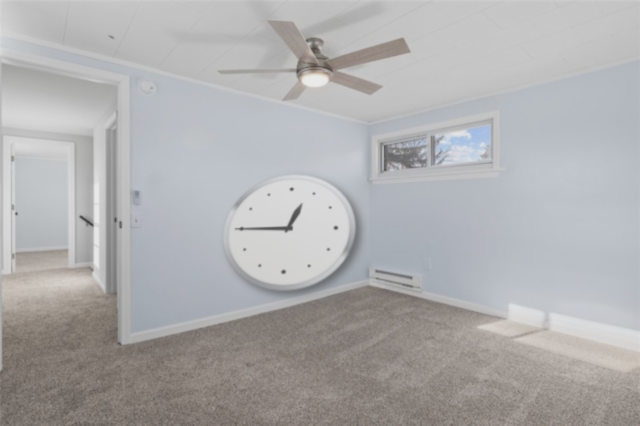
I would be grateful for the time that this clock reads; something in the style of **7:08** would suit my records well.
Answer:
**12:45**
